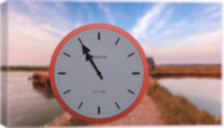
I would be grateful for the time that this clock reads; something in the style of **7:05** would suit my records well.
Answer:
**10:55**
